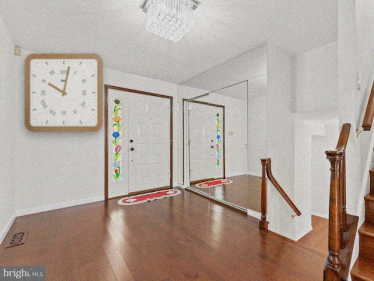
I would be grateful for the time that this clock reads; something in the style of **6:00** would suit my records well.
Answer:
**10:02**
